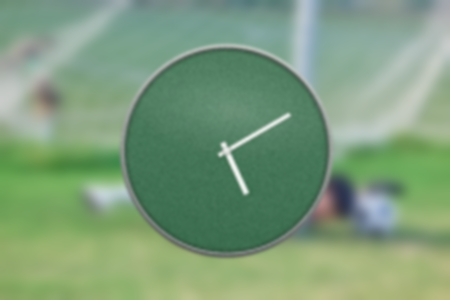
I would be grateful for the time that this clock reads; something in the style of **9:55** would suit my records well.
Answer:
**5:10**
